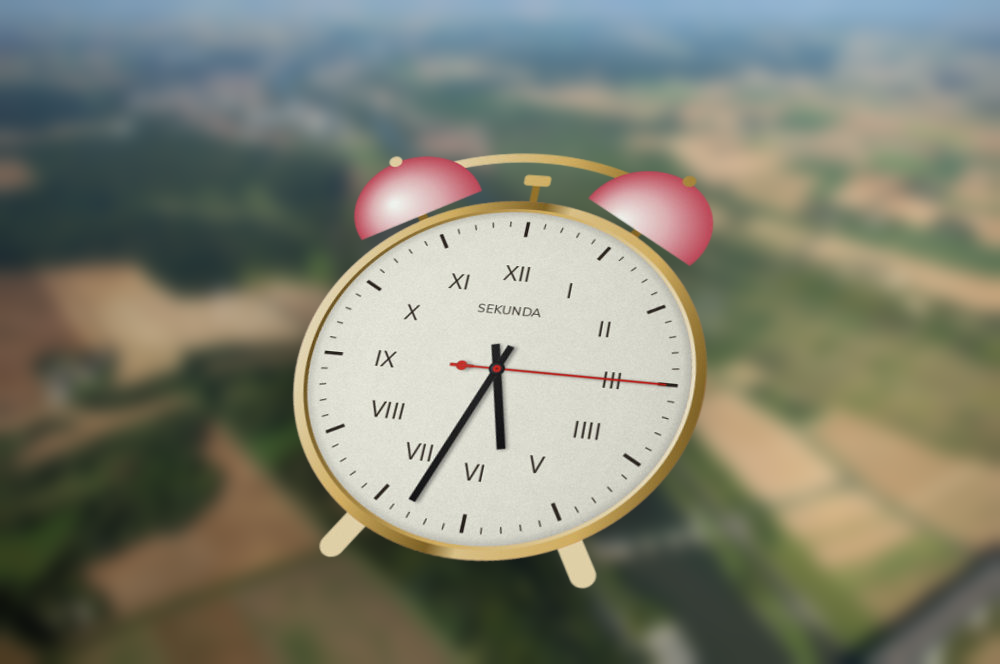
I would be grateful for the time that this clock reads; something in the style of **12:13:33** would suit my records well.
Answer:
**5:33:15**
